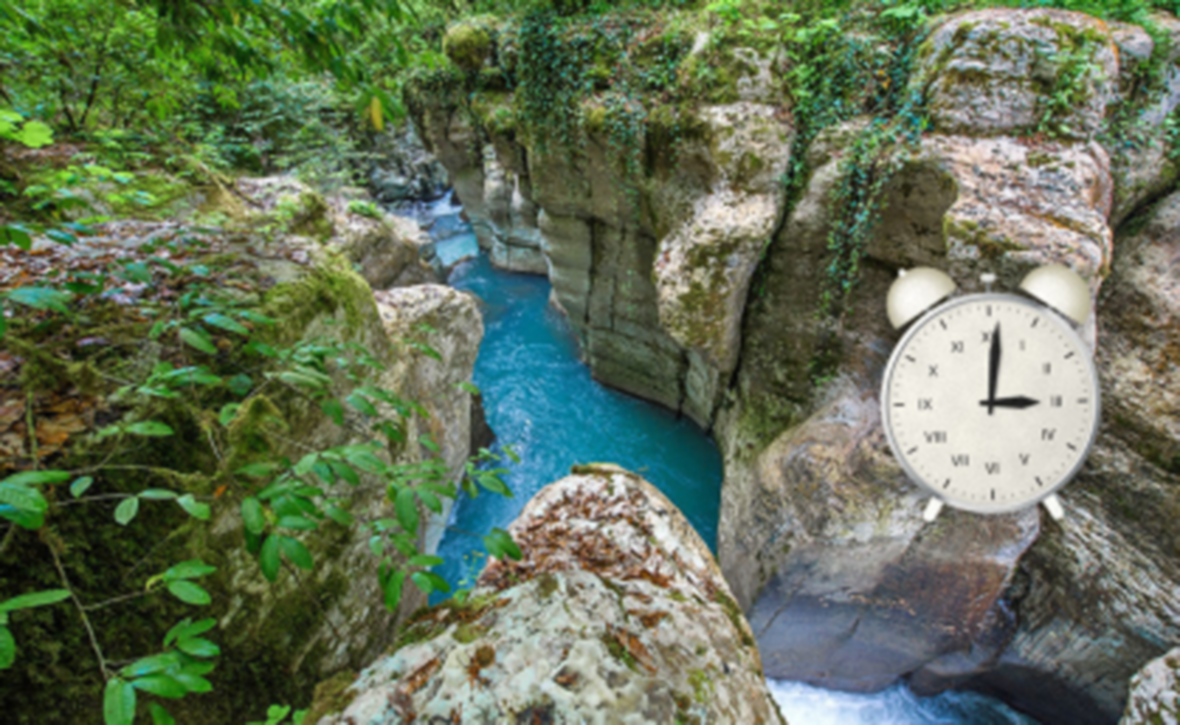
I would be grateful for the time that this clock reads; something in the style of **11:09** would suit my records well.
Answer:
**3:01**
